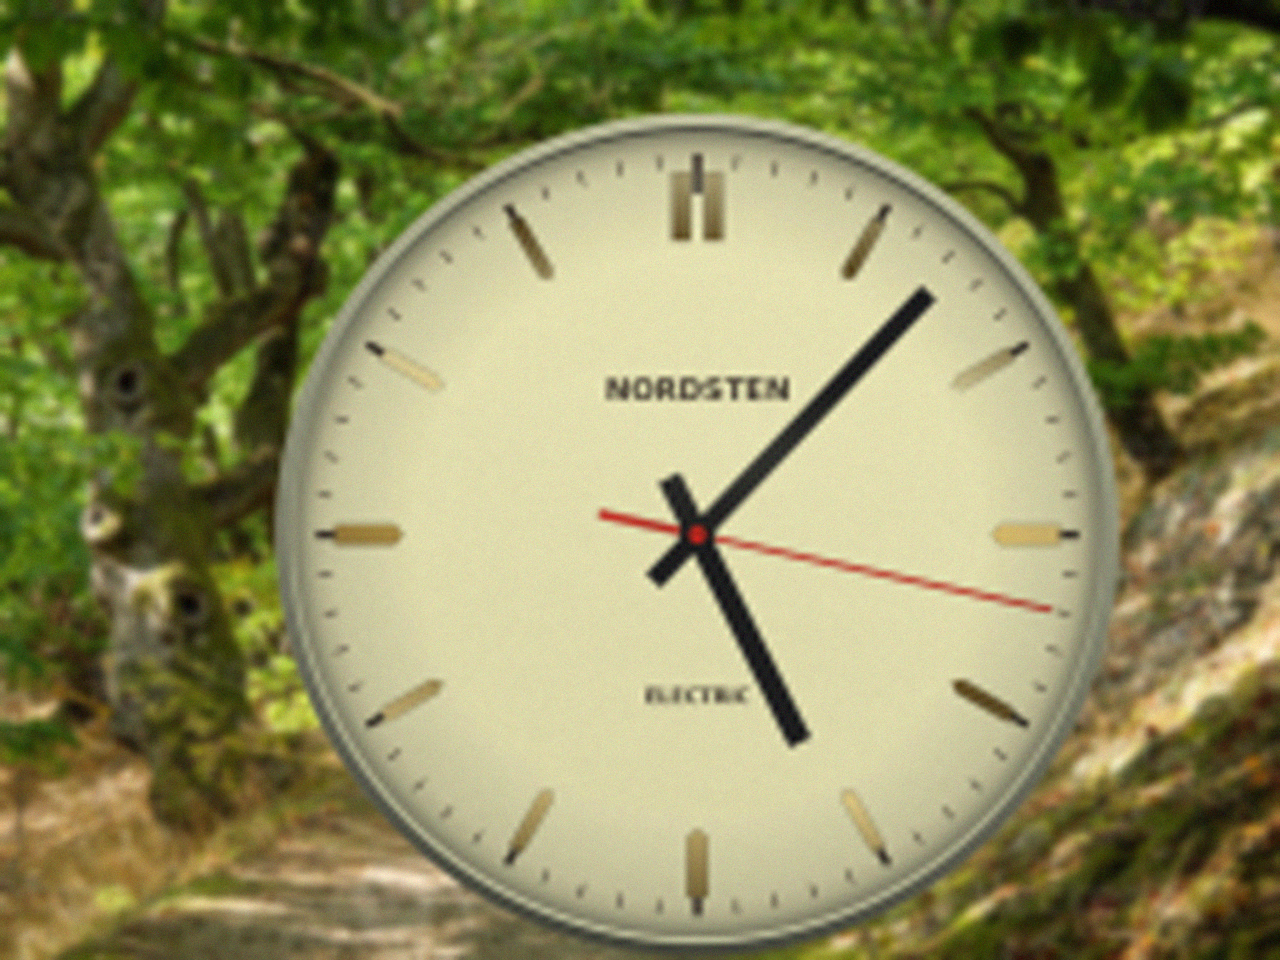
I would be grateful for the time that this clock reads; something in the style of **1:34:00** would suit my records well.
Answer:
**5:07:17**
